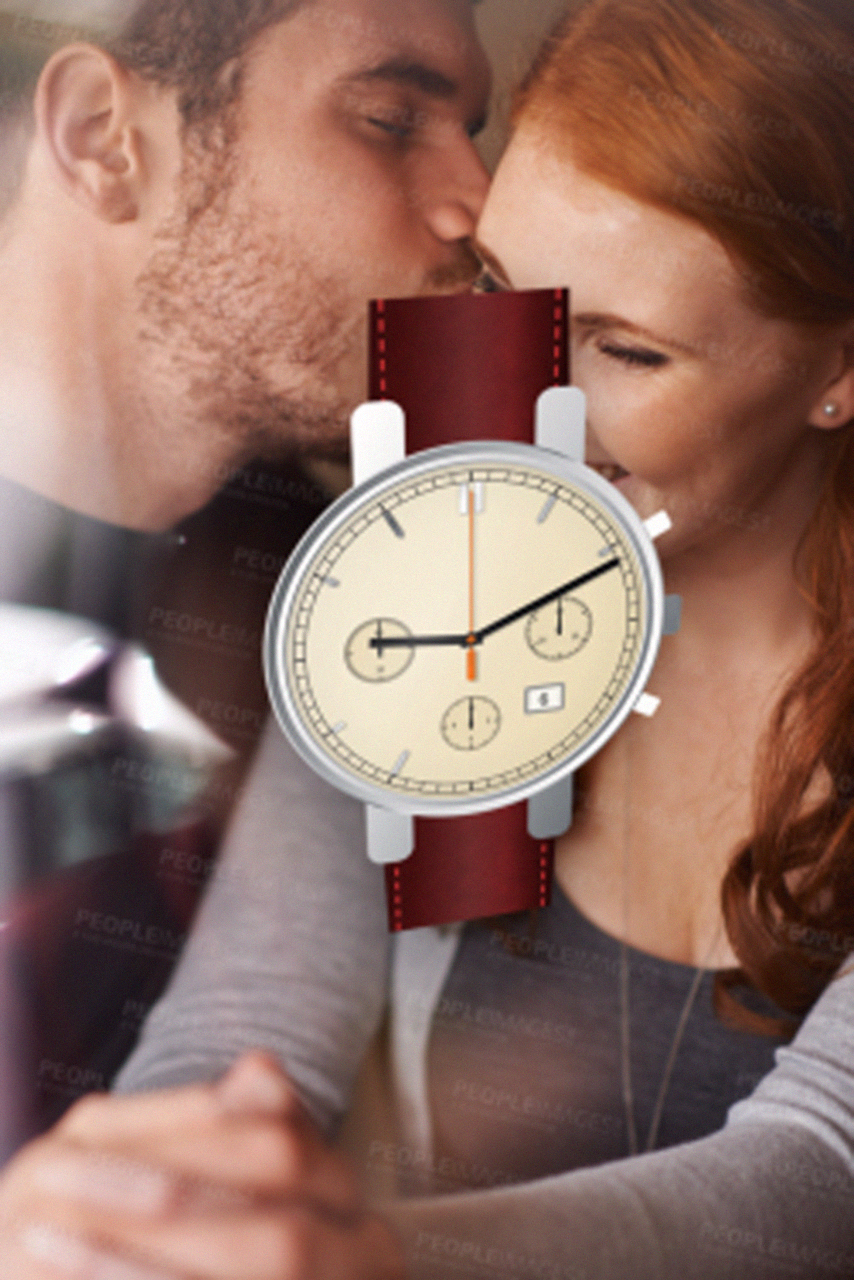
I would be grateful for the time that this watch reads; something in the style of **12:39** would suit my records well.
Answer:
**9:11**
